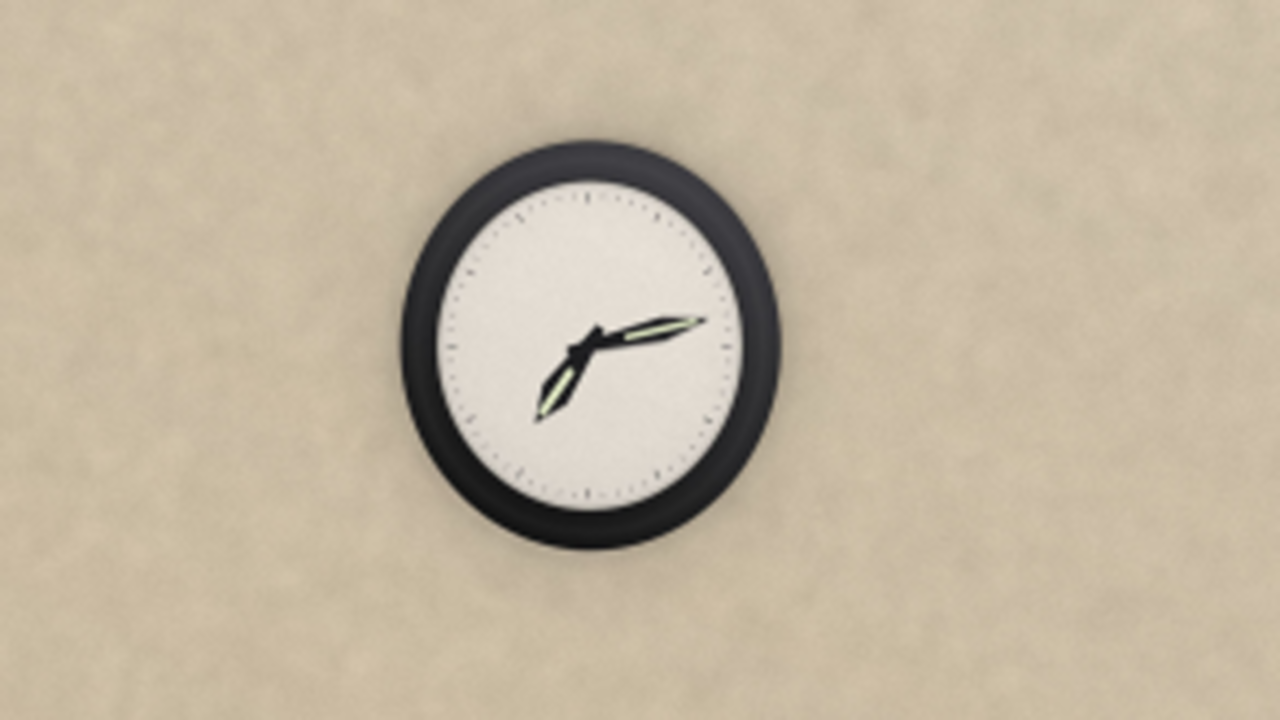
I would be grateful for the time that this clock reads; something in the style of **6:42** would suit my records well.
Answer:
**7:13**
